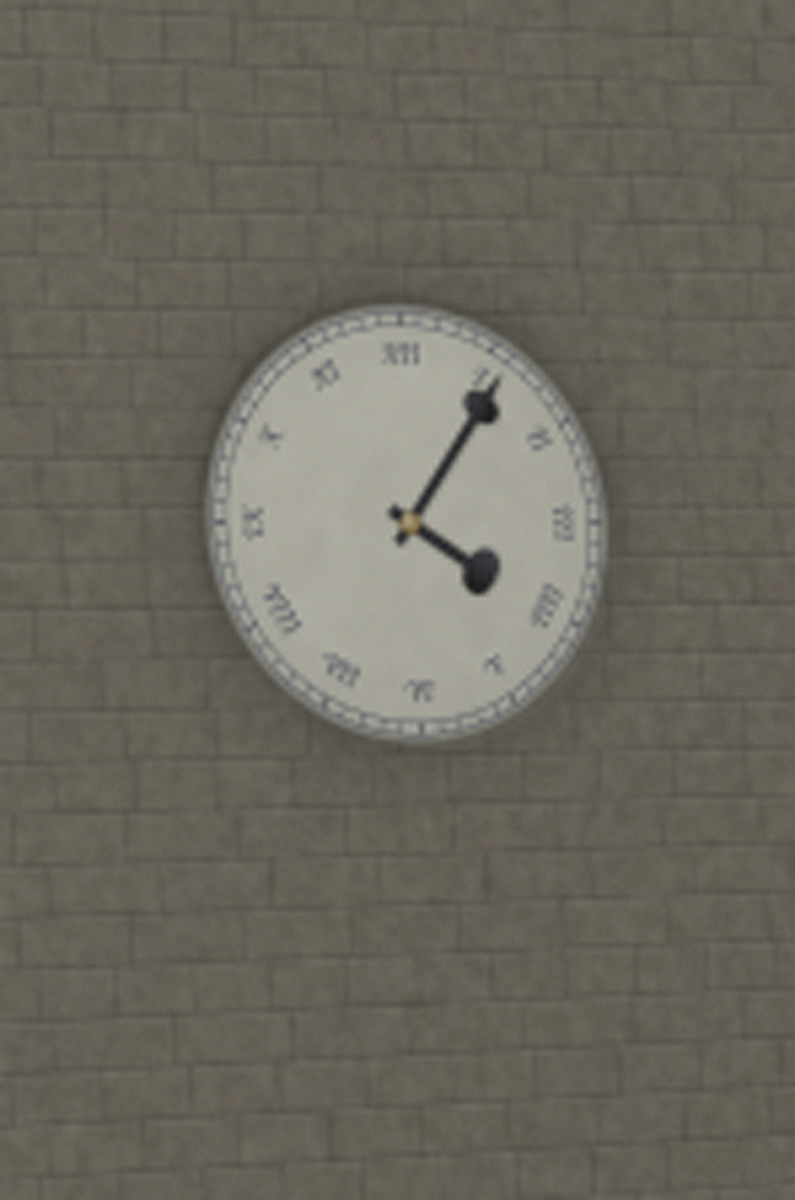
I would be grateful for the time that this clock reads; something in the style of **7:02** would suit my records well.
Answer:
**4:06**
